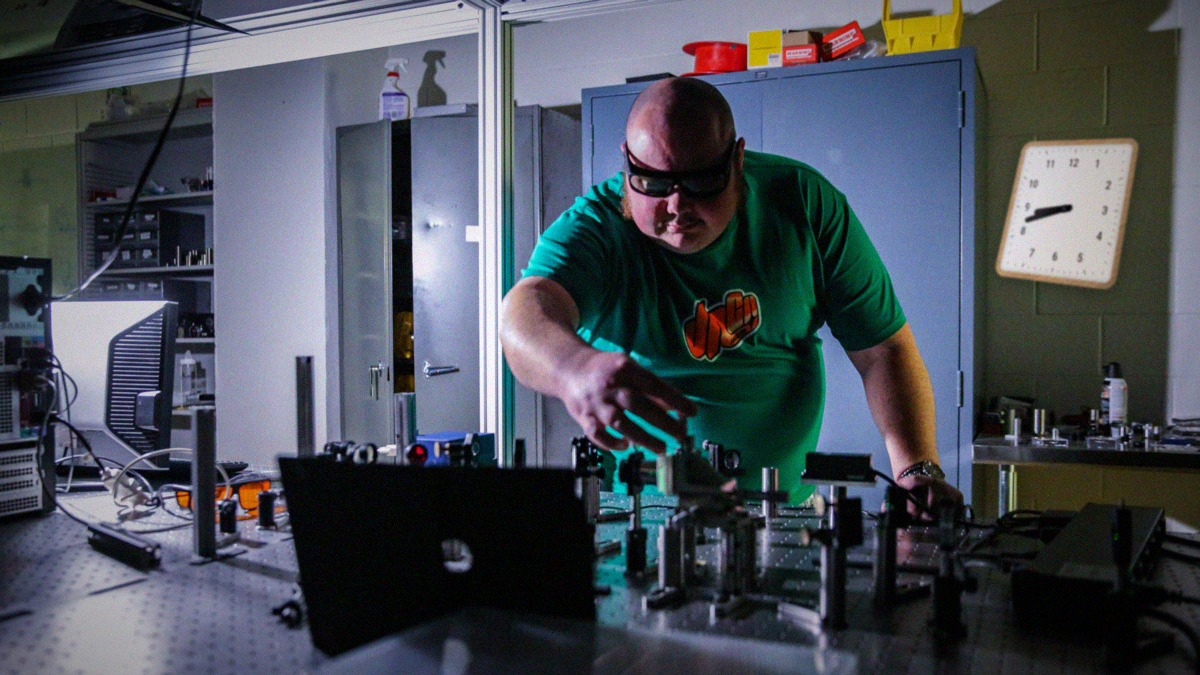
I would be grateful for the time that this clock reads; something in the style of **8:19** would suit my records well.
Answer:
**8:42**
